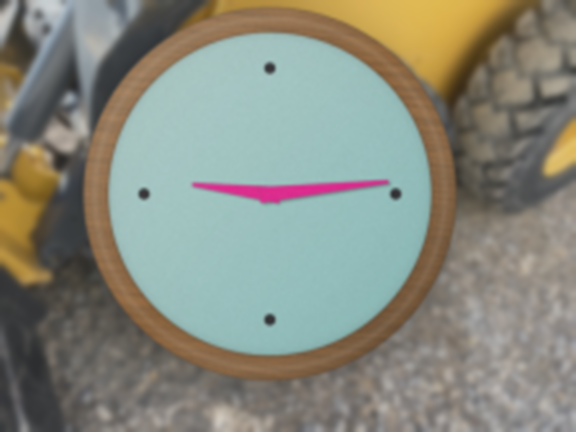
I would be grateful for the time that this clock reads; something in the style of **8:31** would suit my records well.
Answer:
**9:14**
